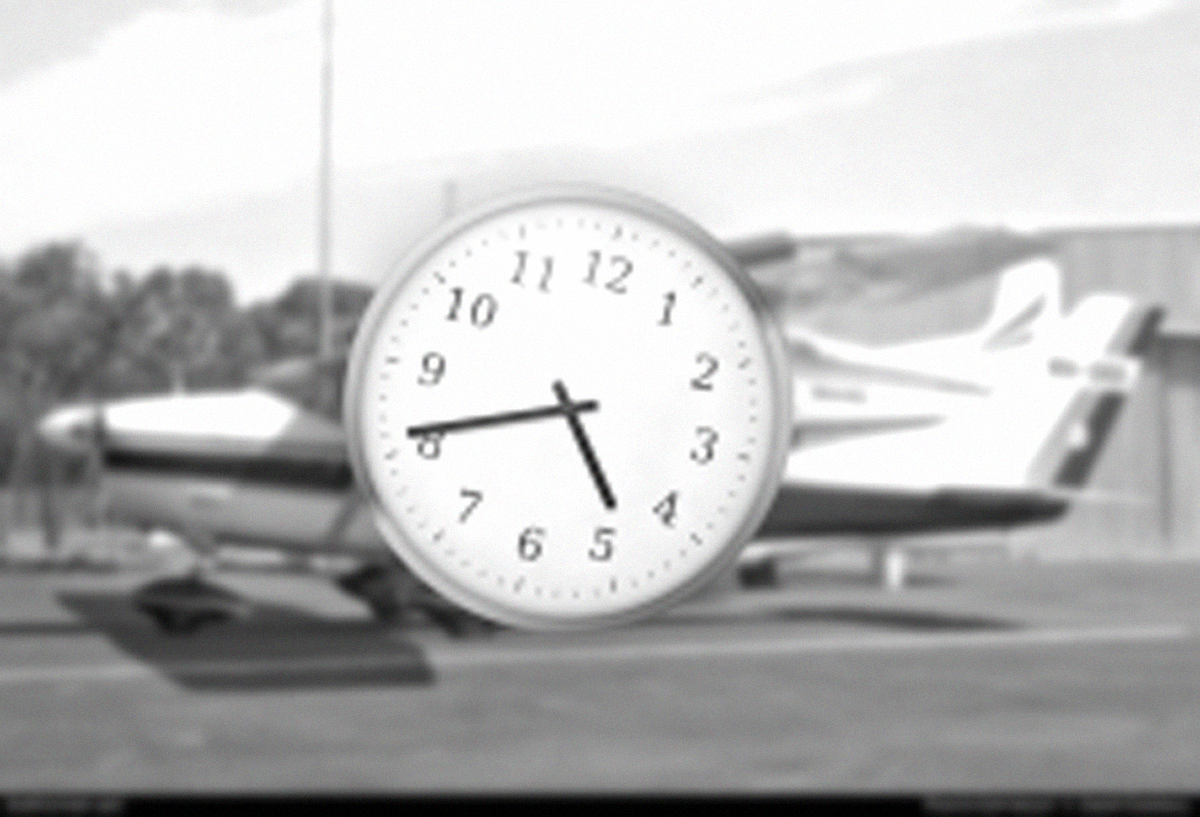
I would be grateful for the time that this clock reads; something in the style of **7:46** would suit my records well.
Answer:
**4:41**
